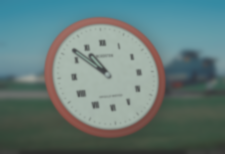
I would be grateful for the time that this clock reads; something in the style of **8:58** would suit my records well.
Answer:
**10:52**
